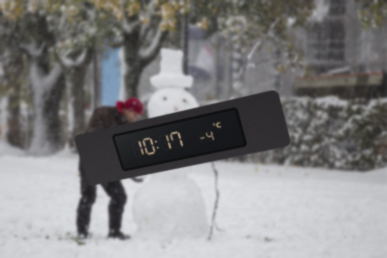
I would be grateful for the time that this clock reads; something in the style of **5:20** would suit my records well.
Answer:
**10:17**
